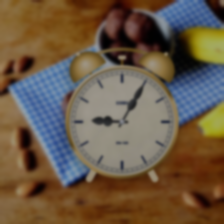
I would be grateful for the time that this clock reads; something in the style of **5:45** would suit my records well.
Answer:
**9:05**
